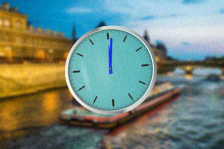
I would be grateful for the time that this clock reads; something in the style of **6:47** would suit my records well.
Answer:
**12:01**
